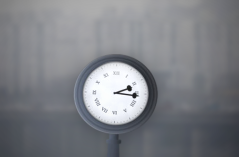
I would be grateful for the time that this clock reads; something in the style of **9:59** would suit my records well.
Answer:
**2:16**
